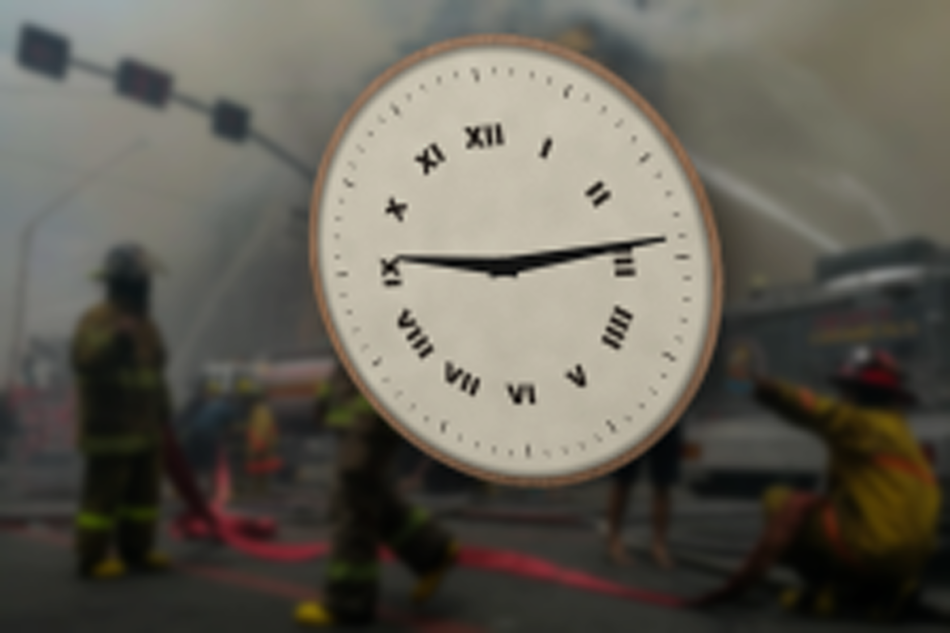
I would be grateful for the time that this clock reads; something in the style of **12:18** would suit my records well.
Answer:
**9:14**
